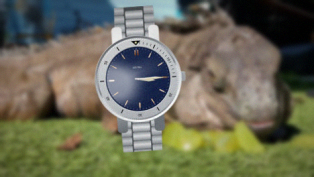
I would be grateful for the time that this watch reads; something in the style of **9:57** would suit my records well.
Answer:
**3:15**
